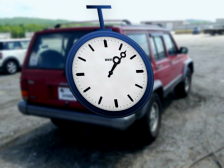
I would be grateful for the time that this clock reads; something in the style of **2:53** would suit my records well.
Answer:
**1:07**
